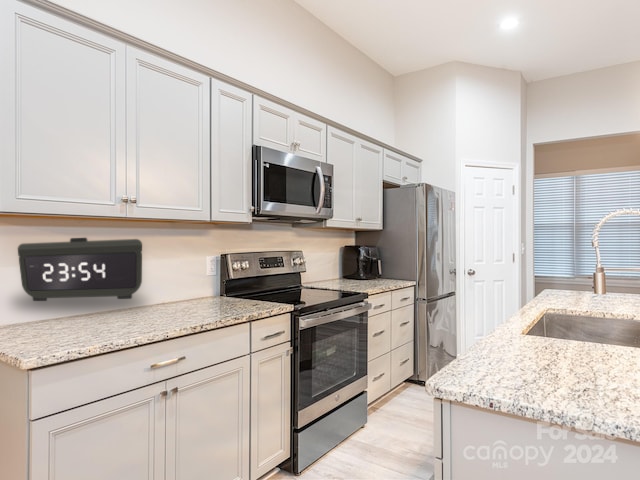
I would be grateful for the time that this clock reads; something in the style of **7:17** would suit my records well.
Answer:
**23:54**
